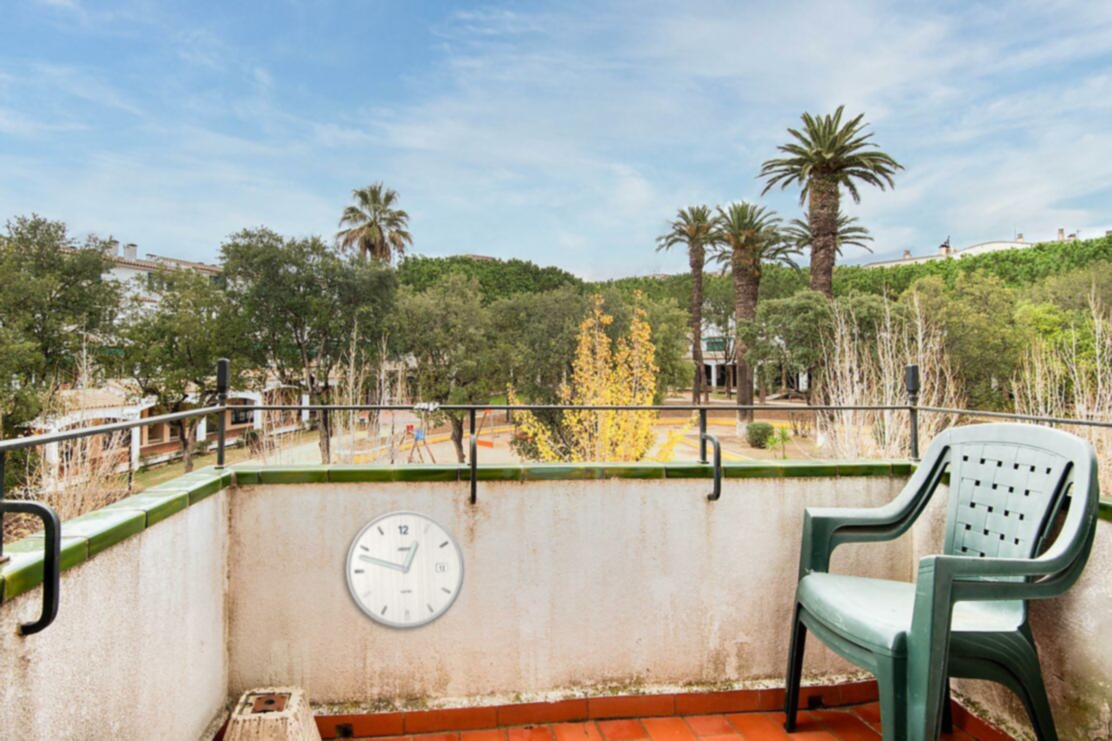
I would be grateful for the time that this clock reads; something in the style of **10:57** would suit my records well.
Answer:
**12:48**
